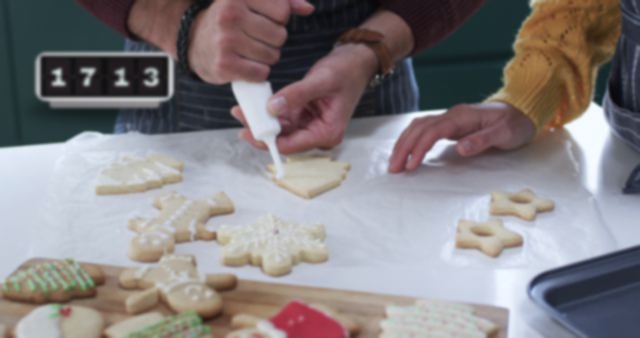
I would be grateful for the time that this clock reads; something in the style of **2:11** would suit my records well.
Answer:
**17:13**
